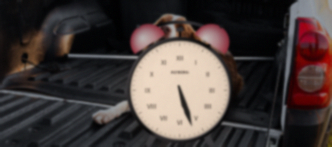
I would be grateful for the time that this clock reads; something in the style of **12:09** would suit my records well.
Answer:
**5:27**
